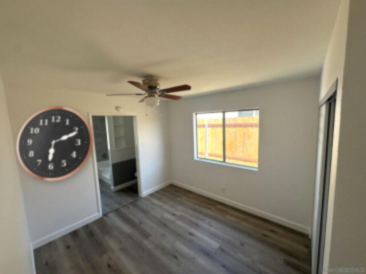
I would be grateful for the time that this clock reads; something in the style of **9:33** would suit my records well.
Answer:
**6:11**
